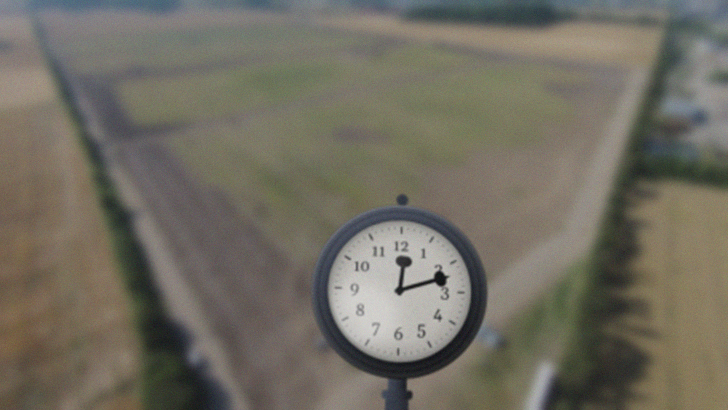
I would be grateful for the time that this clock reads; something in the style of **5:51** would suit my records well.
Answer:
**12:12**
